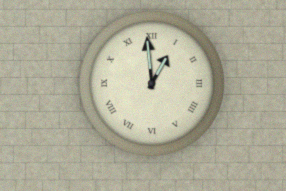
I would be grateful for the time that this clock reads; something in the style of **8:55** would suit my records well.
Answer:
**12:59**
